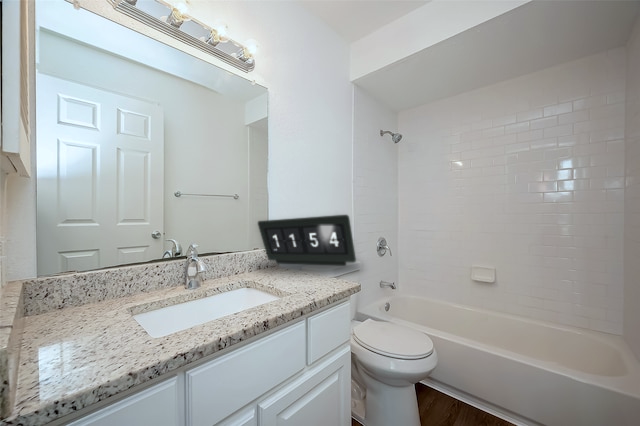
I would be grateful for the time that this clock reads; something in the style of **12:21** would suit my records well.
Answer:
**11:54**
